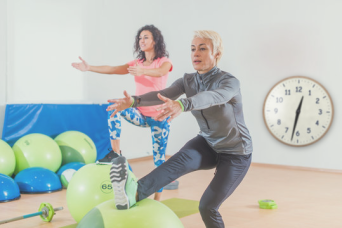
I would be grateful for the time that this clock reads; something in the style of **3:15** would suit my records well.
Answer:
**12:32**
